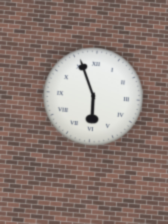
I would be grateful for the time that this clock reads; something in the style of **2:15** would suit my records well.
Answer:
**5:56**
